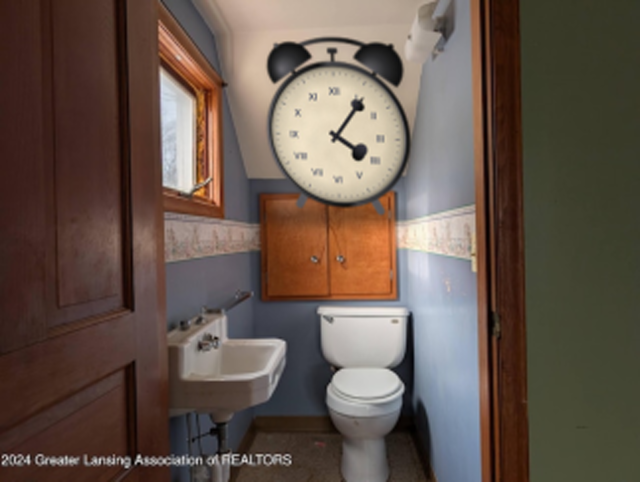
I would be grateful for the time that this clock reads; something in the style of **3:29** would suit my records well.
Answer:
**4:06**
